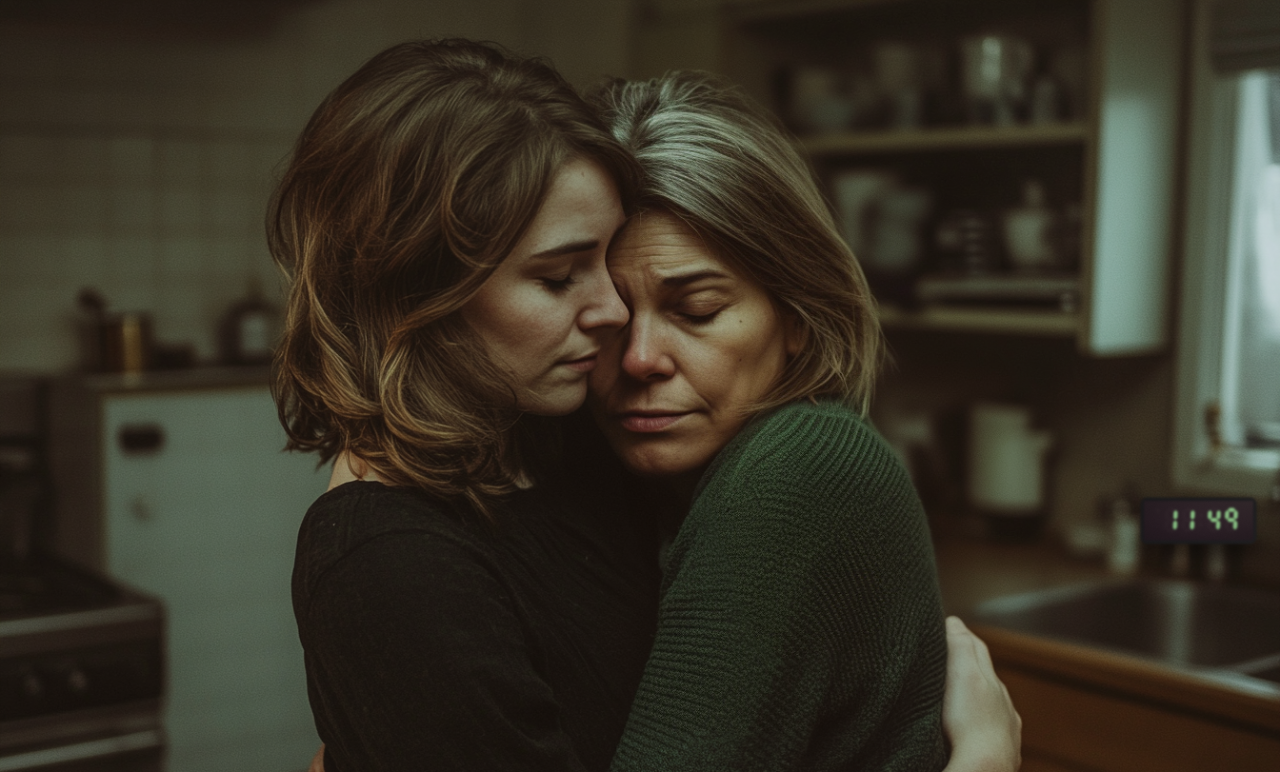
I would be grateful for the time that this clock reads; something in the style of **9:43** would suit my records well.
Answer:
**11:49**
